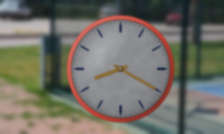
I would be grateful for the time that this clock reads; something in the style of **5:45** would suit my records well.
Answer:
**8:20**
